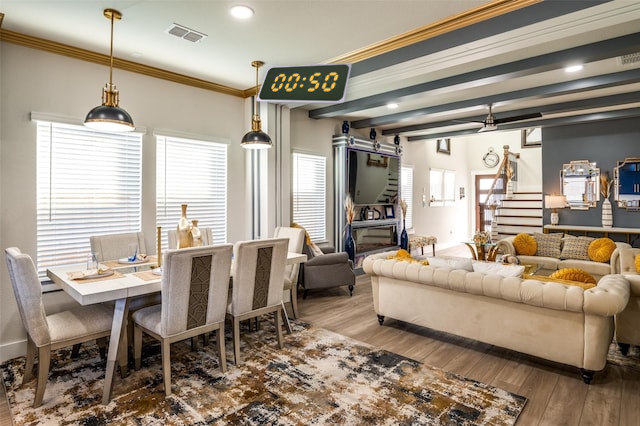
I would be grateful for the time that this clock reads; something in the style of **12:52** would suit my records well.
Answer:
**0:50**
